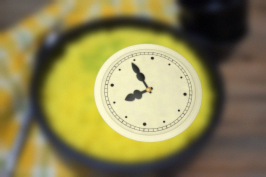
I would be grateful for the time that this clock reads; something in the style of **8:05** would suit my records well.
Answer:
**7:54**
